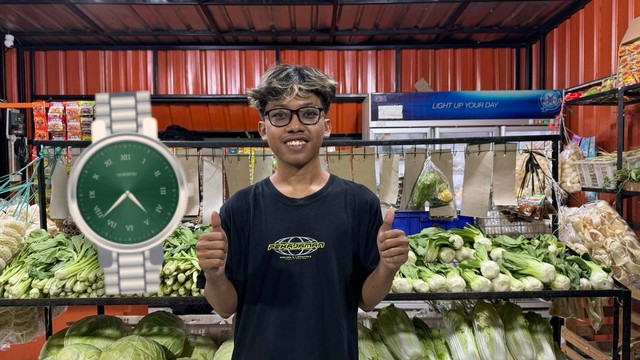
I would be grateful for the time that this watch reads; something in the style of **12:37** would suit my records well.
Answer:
**4:38**
